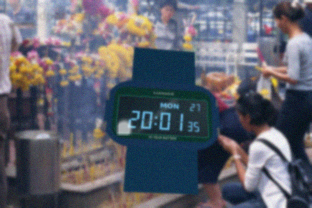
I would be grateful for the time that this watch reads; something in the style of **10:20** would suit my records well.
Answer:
**20:01**
